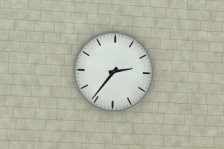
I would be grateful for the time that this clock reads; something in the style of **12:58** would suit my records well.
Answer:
**2:36**
